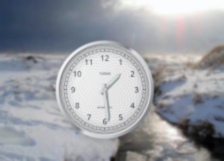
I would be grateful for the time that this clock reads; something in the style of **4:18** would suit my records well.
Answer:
**1:29**
